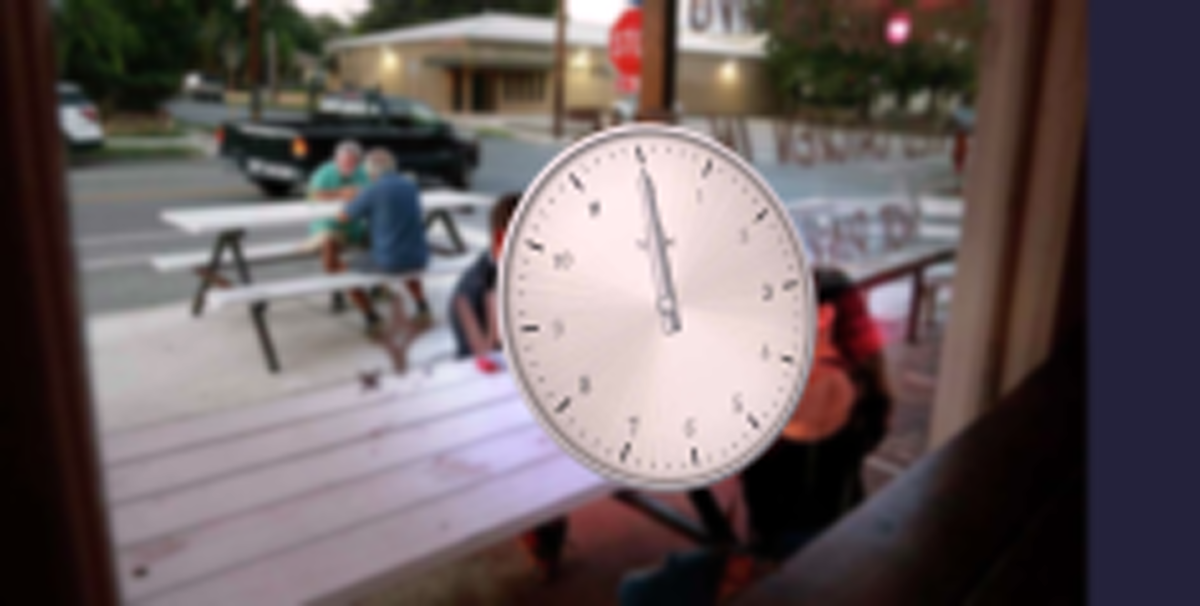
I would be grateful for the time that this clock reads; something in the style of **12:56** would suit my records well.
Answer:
**12:00**
